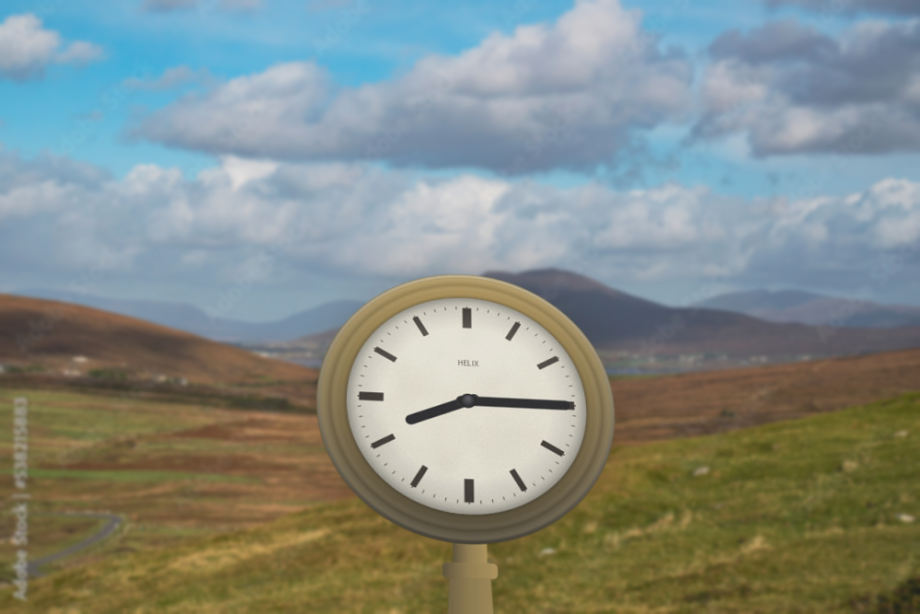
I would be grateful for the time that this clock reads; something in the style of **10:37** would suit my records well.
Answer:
**8:15**
